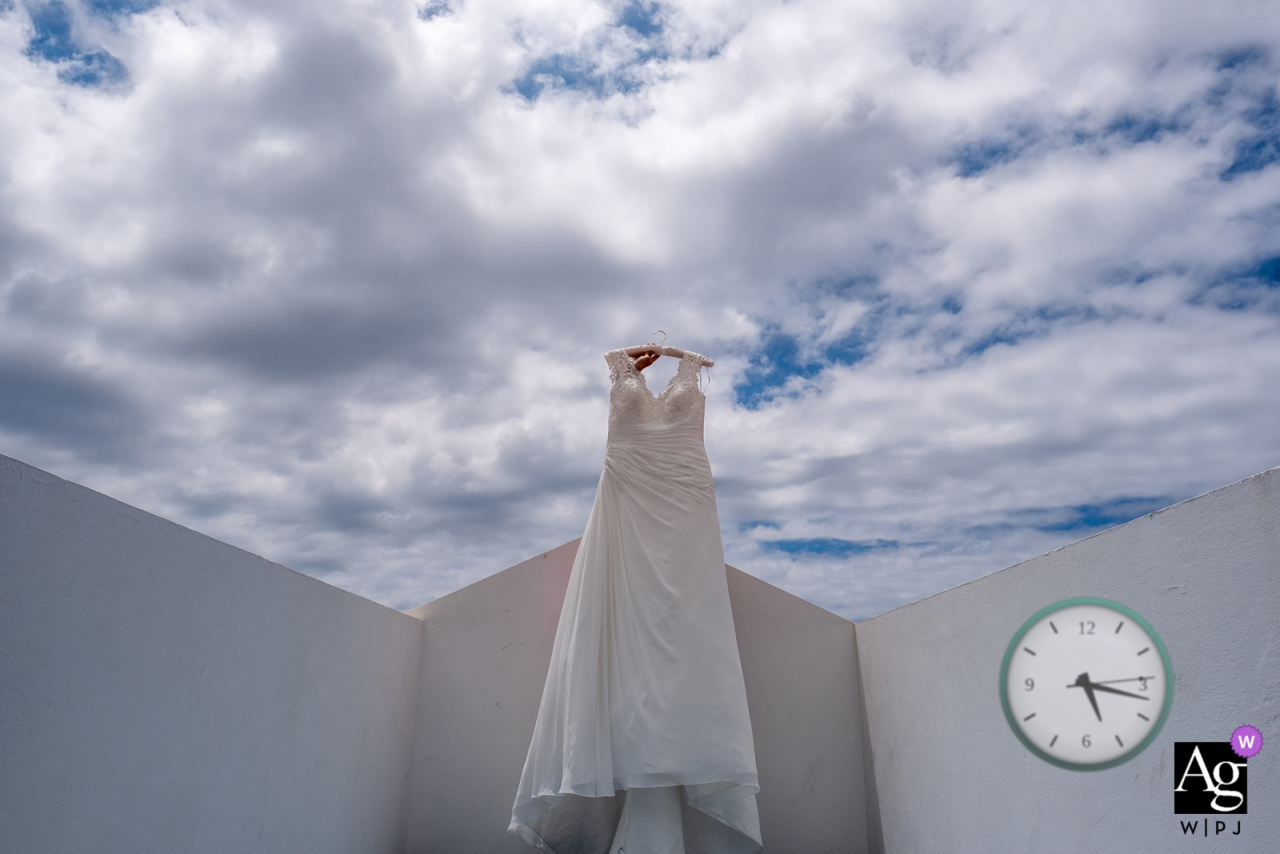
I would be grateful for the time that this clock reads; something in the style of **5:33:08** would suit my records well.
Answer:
**5:17:14**
